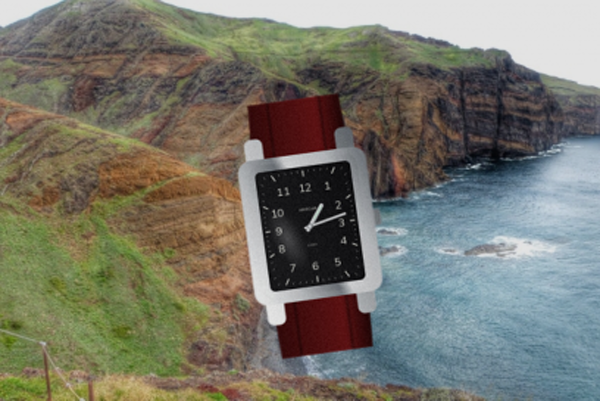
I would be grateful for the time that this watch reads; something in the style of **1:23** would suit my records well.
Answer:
**1:13**
